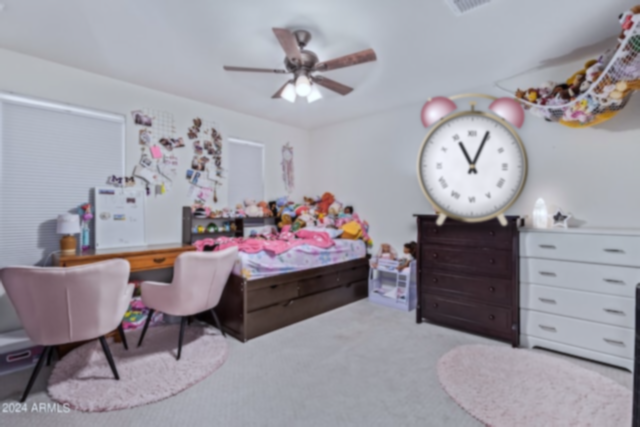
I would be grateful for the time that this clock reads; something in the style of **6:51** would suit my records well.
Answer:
**11:04**
